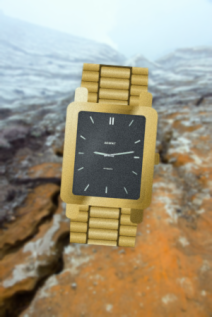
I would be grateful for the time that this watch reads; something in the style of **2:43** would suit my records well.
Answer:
**9:13**
